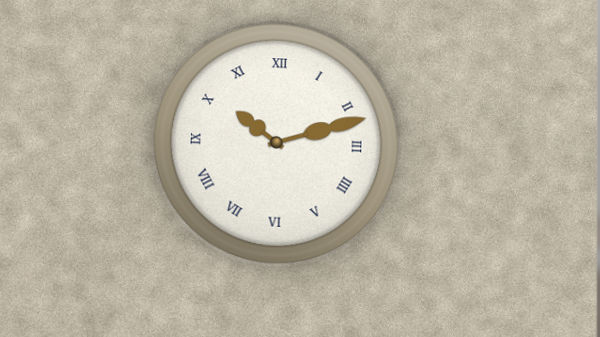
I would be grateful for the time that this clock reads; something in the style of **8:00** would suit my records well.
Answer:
**10:12**
